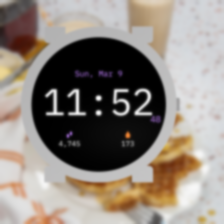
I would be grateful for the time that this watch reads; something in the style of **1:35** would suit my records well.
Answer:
**11:52**
